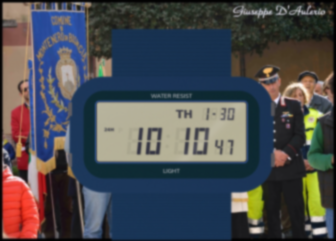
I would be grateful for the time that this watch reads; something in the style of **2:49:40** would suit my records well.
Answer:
**10:10:47**
